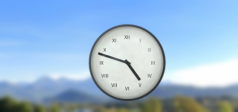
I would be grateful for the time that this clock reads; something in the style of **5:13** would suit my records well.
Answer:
**4:48**
